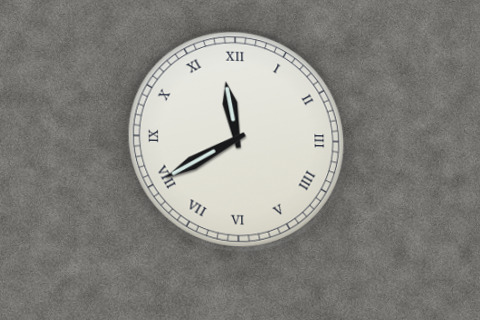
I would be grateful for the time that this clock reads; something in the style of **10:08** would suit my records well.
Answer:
**11:40**
